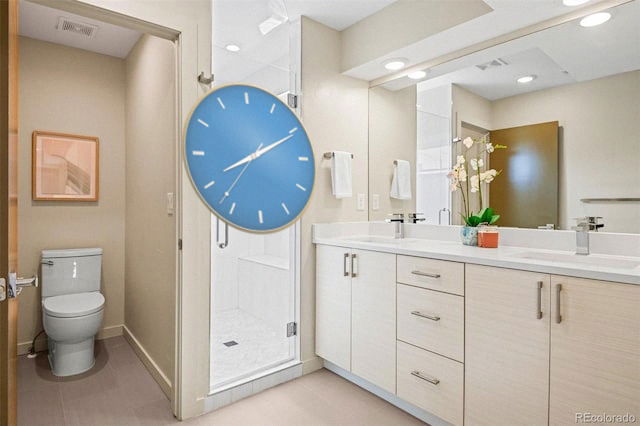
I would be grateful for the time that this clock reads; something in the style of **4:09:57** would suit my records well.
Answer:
**8:10:37**
